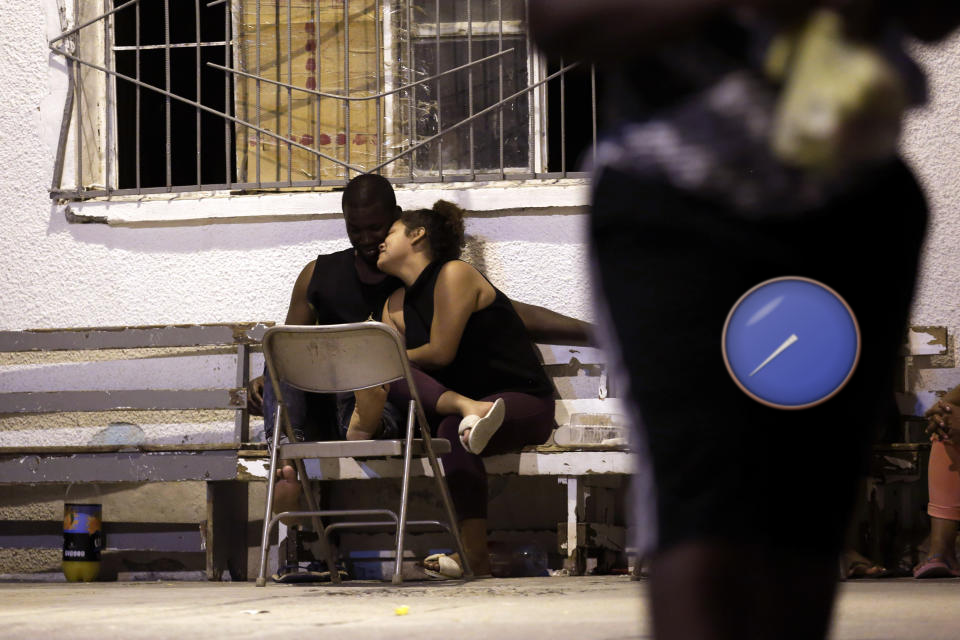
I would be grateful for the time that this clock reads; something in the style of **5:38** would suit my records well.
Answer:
**7:38**
